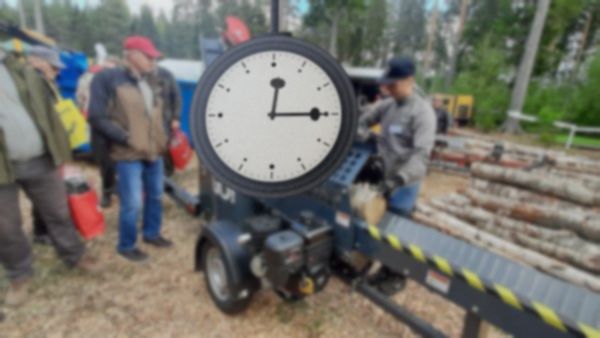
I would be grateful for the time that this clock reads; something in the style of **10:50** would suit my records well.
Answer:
**12:15**
